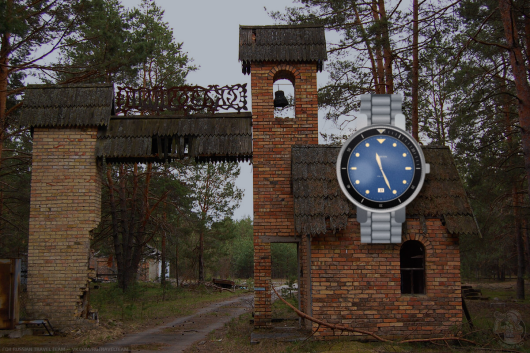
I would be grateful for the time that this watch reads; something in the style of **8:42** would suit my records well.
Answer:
**11:26**
